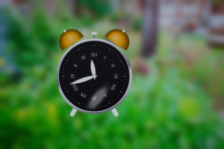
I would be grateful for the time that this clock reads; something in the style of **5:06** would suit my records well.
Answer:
**11:42**
